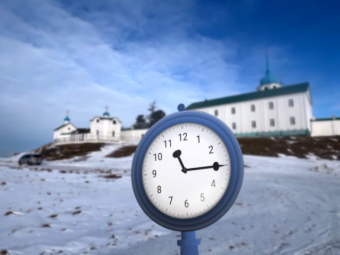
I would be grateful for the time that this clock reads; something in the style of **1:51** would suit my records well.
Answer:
**11:15**
